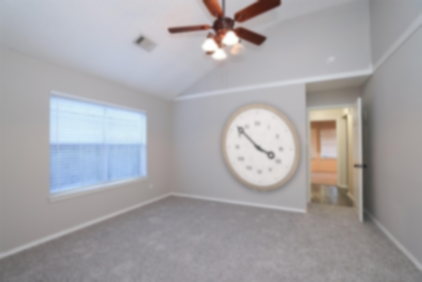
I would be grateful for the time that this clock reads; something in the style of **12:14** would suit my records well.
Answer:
**3:52**
